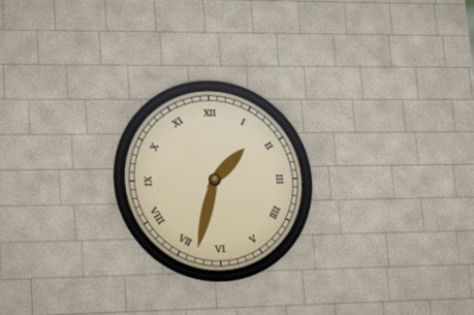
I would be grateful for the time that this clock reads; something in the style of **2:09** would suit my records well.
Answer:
**1:33**
